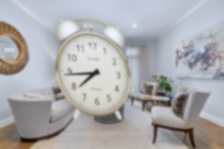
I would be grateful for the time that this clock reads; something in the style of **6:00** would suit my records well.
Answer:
**7:44**
